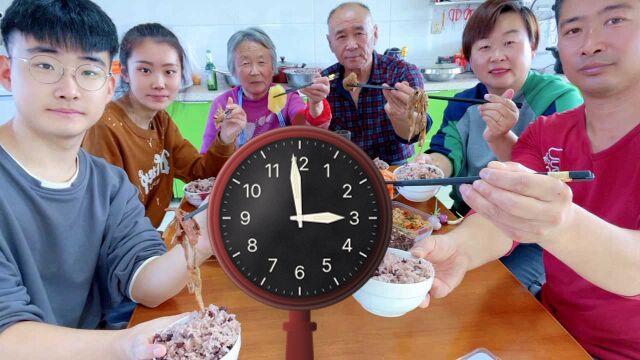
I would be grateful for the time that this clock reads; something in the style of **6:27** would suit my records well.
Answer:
**2:59**
